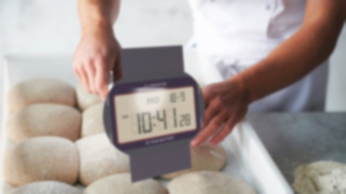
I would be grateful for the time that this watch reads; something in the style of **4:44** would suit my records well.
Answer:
**10:41**
